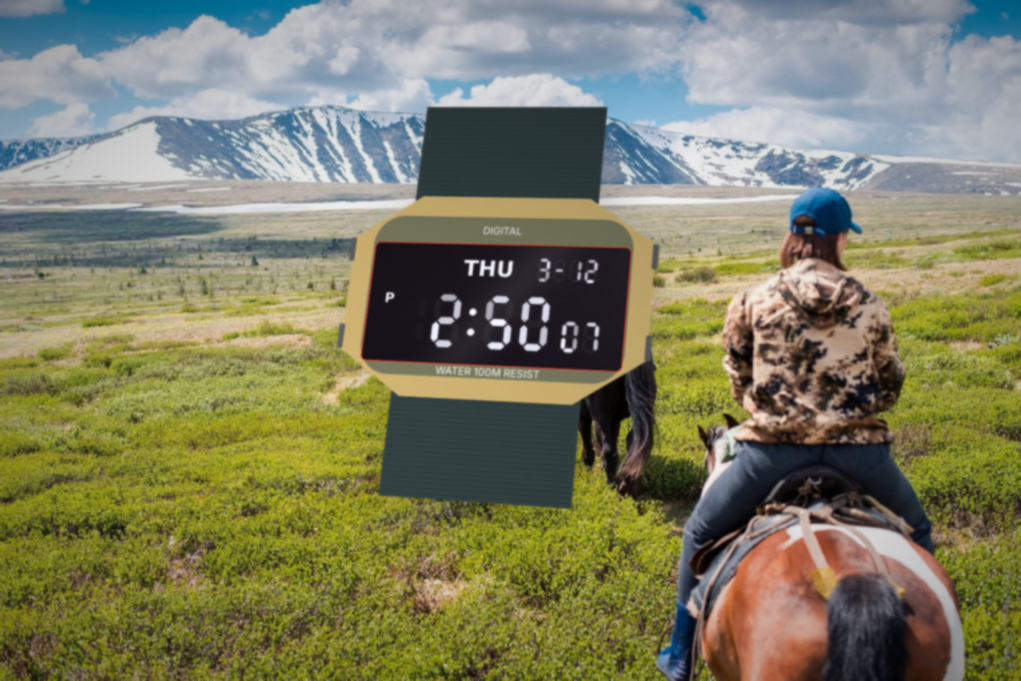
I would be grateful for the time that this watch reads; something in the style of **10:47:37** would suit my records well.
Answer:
**2:50:07**
